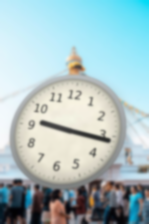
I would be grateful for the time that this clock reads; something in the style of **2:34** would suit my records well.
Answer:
**9:16**
